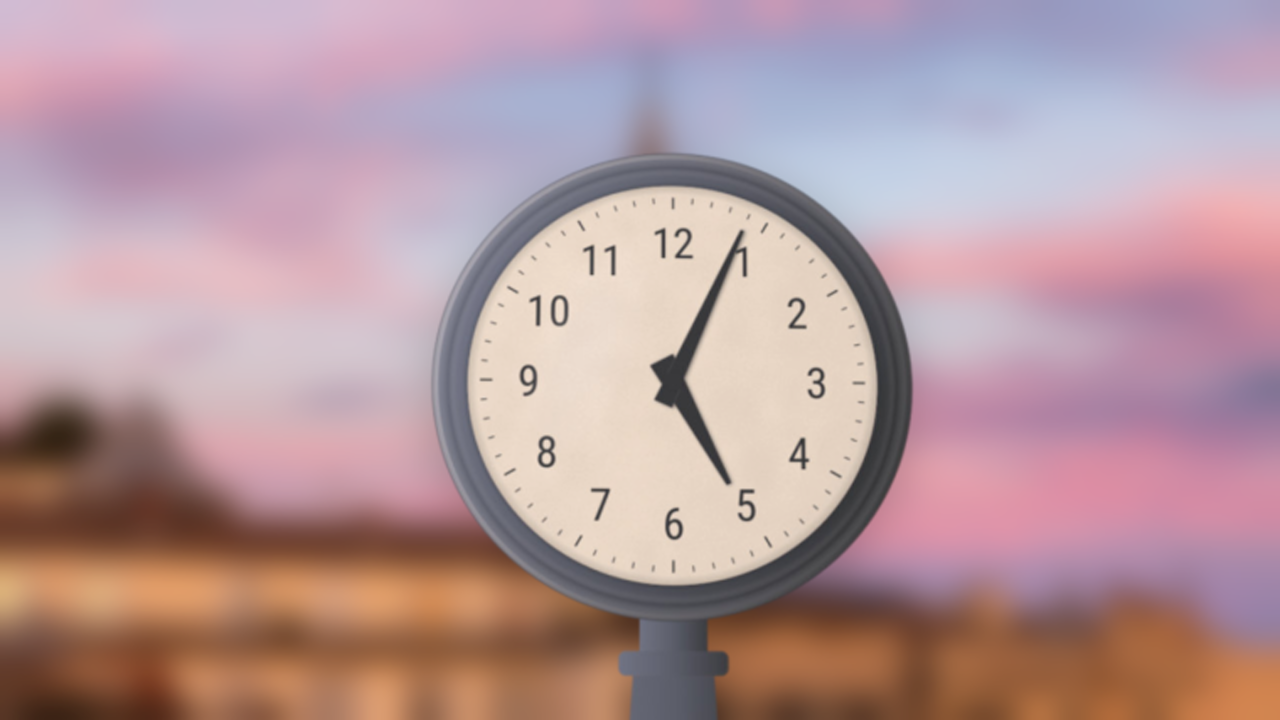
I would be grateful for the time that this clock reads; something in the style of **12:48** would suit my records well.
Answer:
**5:04**
